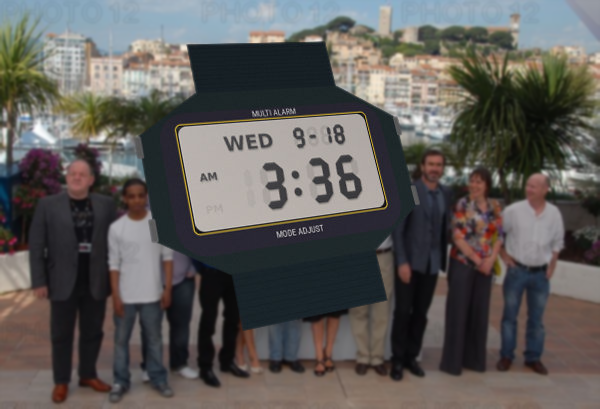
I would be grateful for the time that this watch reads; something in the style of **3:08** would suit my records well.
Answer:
**3:36**
